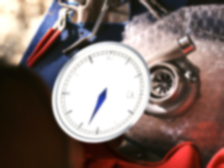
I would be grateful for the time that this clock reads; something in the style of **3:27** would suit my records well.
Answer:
**6:33**
